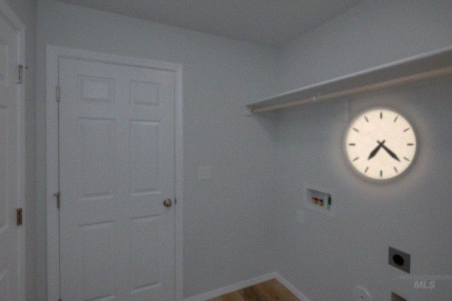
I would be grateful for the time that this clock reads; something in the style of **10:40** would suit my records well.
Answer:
**7:22**
